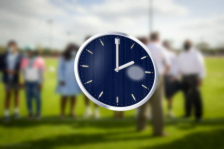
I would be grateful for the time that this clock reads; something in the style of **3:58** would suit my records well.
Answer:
**2:00**
